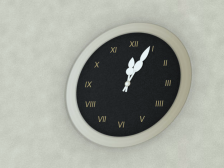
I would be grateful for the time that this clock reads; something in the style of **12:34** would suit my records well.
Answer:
**12:04**
